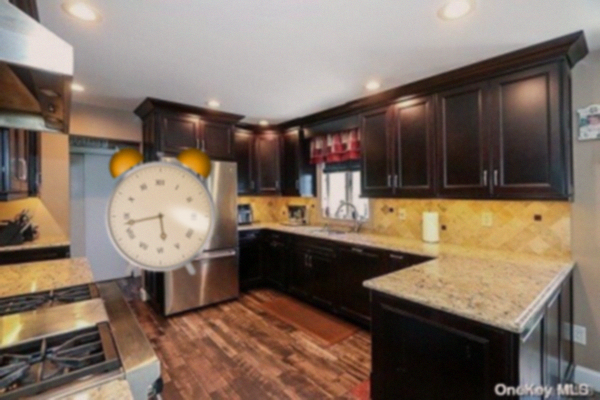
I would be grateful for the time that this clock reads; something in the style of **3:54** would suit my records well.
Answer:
**5:43**
